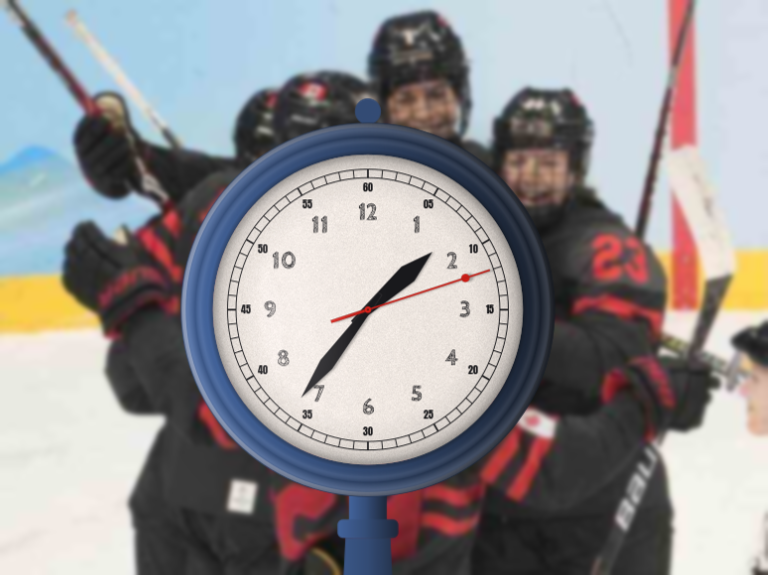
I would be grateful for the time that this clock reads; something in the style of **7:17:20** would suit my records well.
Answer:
**1:36:12**
